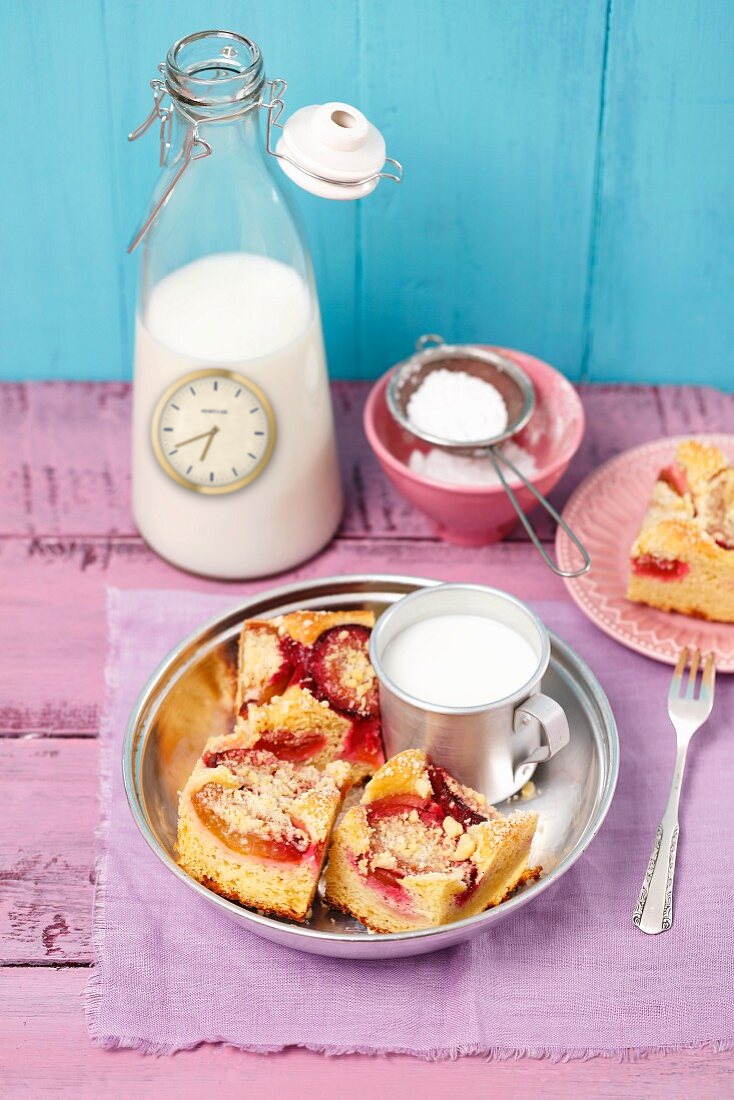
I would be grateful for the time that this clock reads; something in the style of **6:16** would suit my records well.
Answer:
**6:41**
